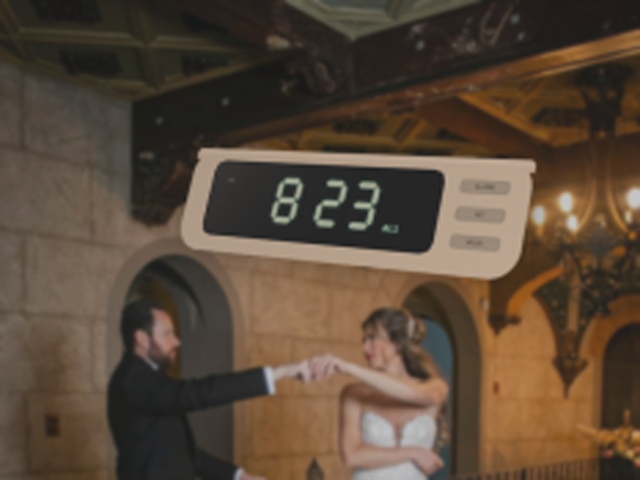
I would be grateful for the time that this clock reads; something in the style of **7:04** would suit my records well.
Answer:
**8:23**
